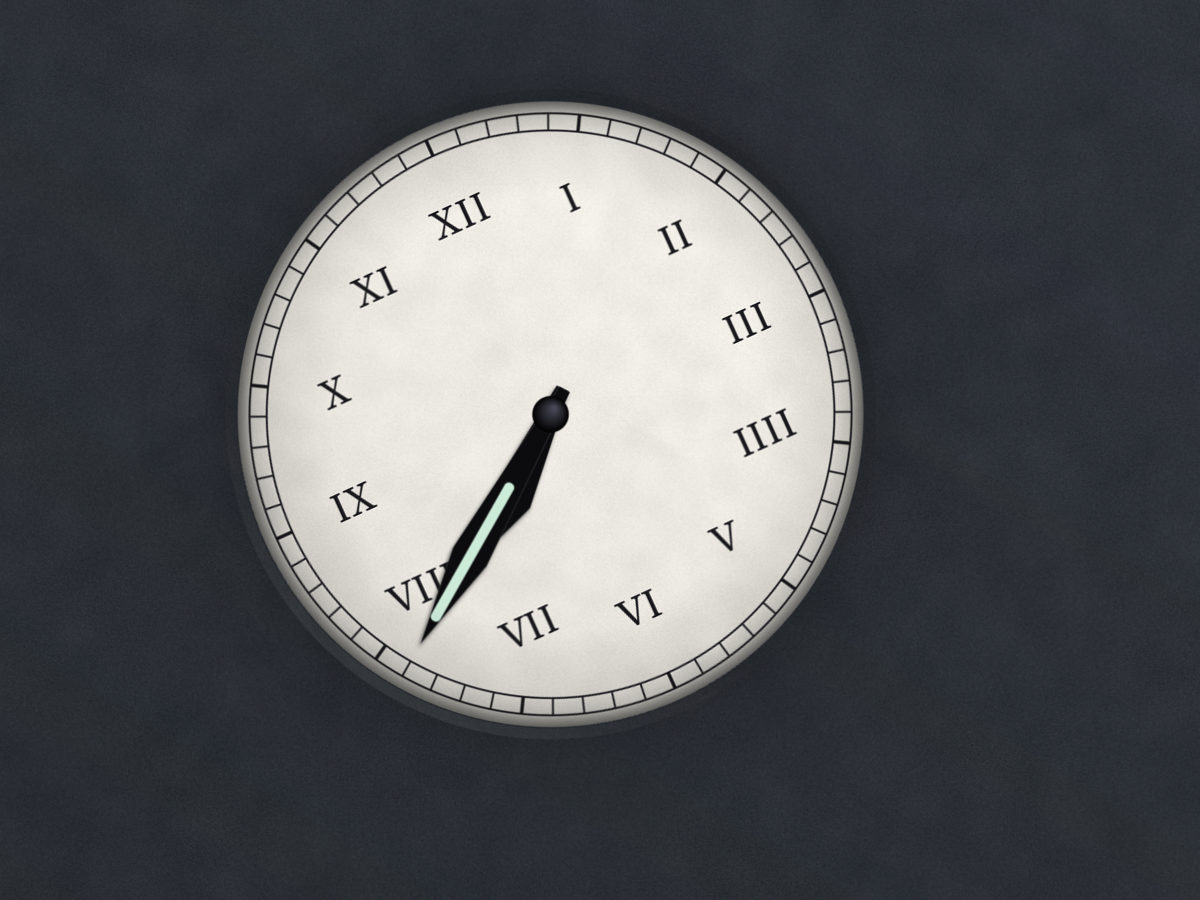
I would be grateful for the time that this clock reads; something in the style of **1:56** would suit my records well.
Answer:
**7:39**
